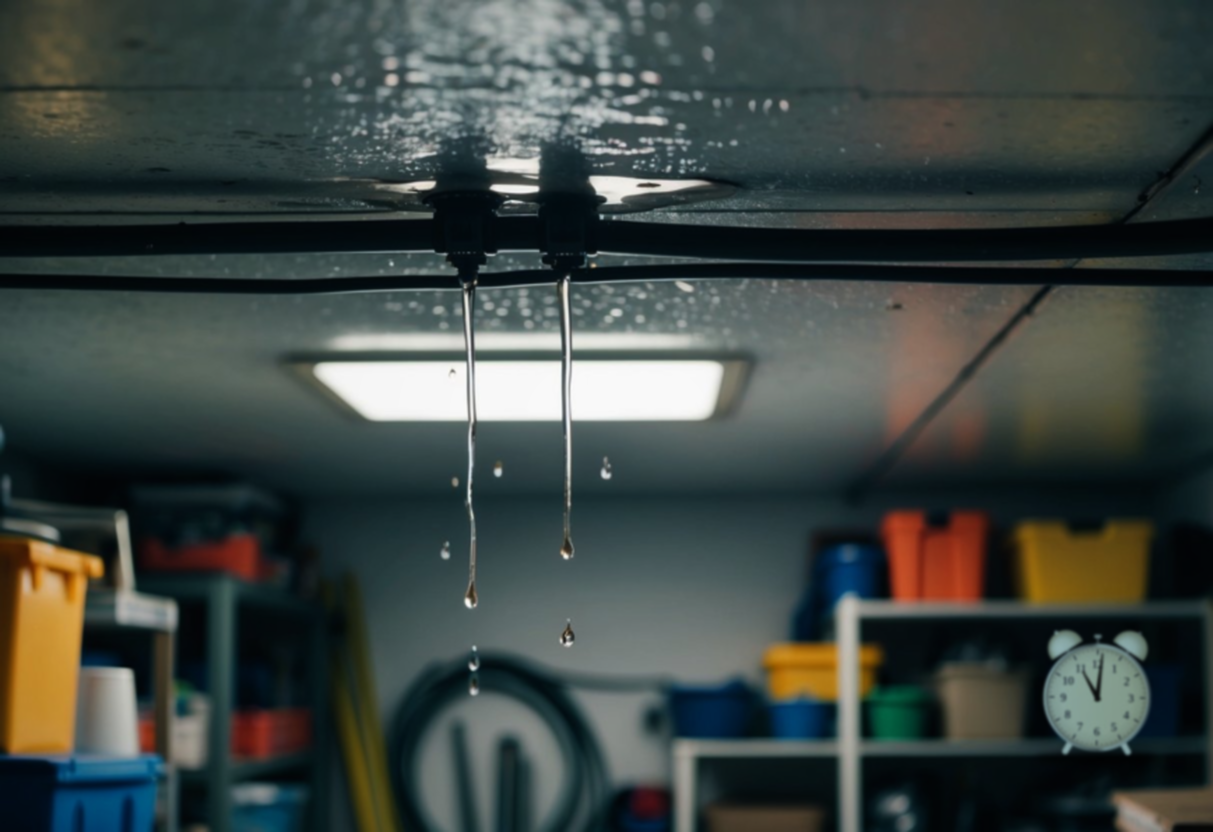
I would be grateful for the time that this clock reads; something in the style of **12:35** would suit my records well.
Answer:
**11:01**
